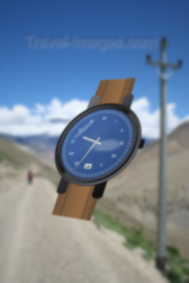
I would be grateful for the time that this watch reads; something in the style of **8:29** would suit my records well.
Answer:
**9:34**
